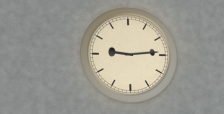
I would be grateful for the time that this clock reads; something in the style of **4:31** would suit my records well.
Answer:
**9:14**
